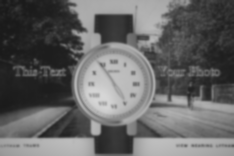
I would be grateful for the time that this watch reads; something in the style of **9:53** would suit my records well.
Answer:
**4:54**
